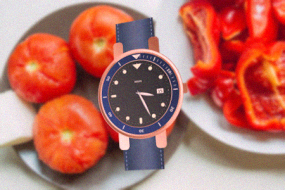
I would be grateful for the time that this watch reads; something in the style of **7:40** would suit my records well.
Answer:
**3:26**
